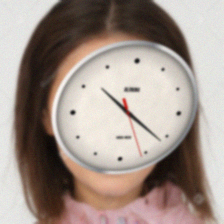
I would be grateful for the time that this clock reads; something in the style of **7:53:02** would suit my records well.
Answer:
**10:21:26**
